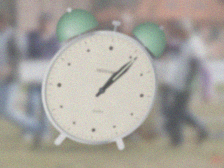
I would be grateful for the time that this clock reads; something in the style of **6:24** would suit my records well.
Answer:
**1:06**
